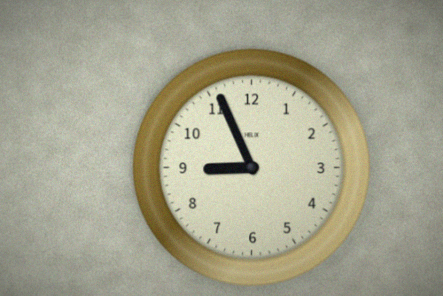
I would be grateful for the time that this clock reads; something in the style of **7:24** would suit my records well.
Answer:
**8:56**
